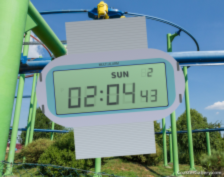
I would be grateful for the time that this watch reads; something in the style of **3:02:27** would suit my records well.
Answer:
**2:04:43**
